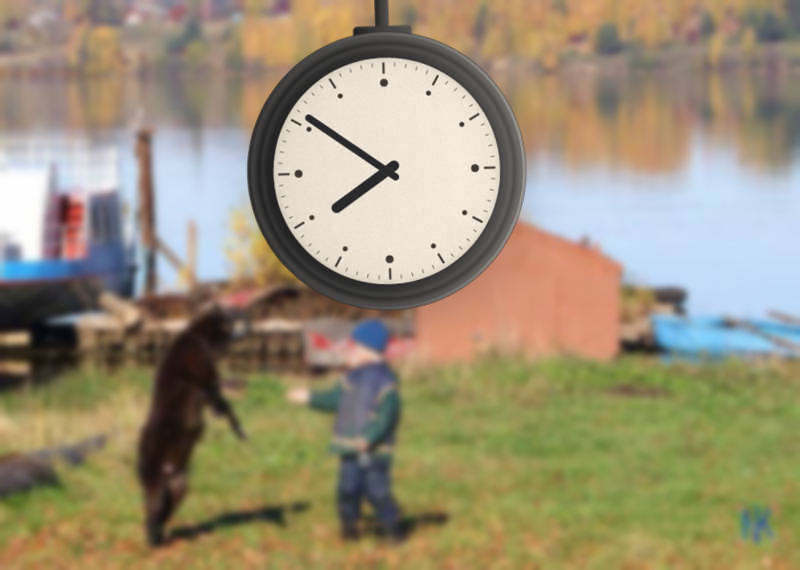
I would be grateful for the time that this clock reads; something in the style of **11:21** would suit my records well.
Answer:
**7:51**
